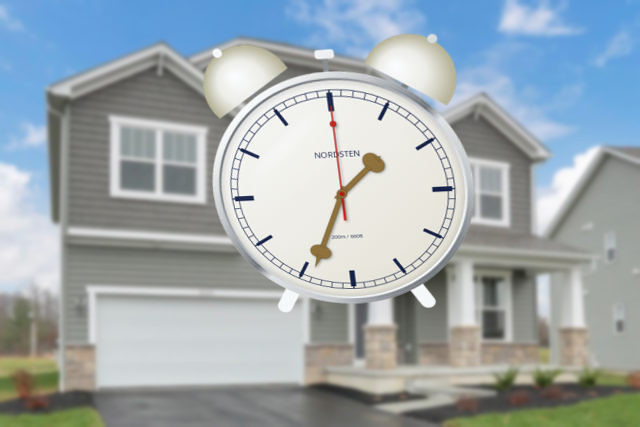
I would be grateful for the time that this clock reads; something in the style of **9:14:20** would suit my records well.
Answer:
**1:34:00**
